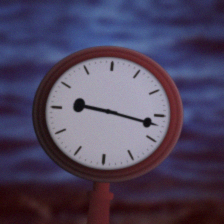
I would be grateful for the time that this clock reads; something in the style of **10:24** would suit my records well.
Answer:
**9:17**
